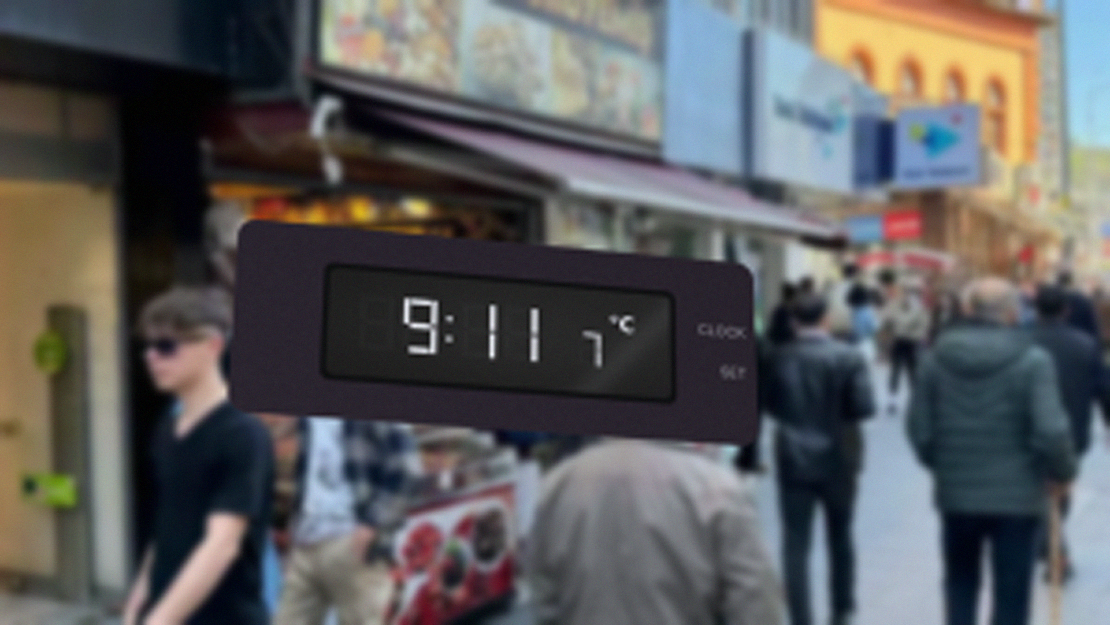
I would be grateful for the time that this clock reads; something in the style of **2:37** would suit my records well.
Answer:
**9:11**
